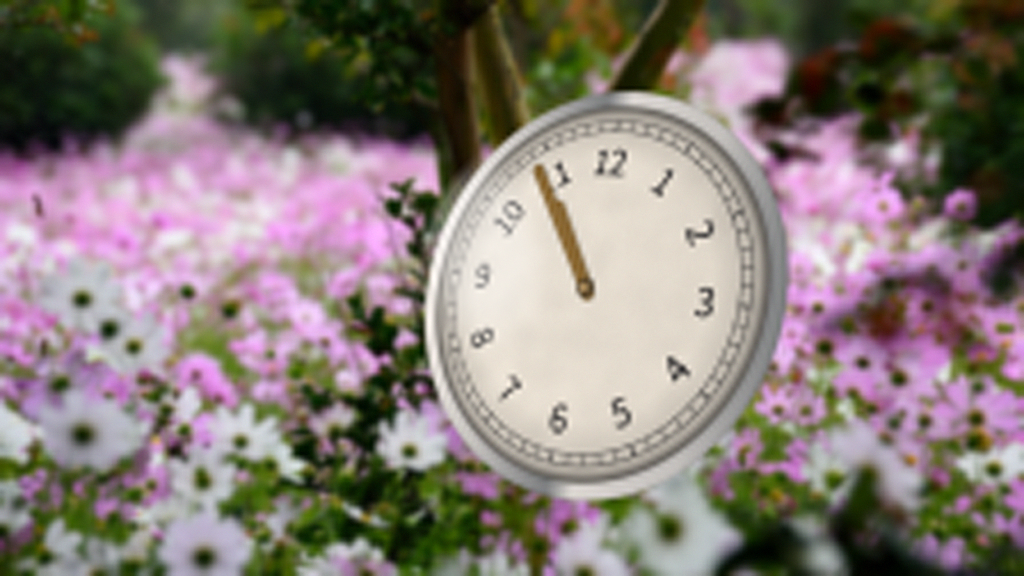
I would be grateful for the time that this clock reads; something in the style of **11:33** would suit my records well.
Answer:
**10:54**
